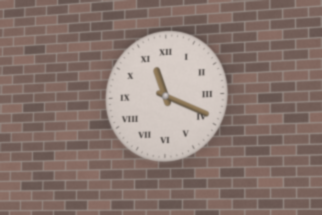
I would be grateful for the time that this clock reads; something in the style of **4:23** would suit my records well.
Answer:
**11:19**
